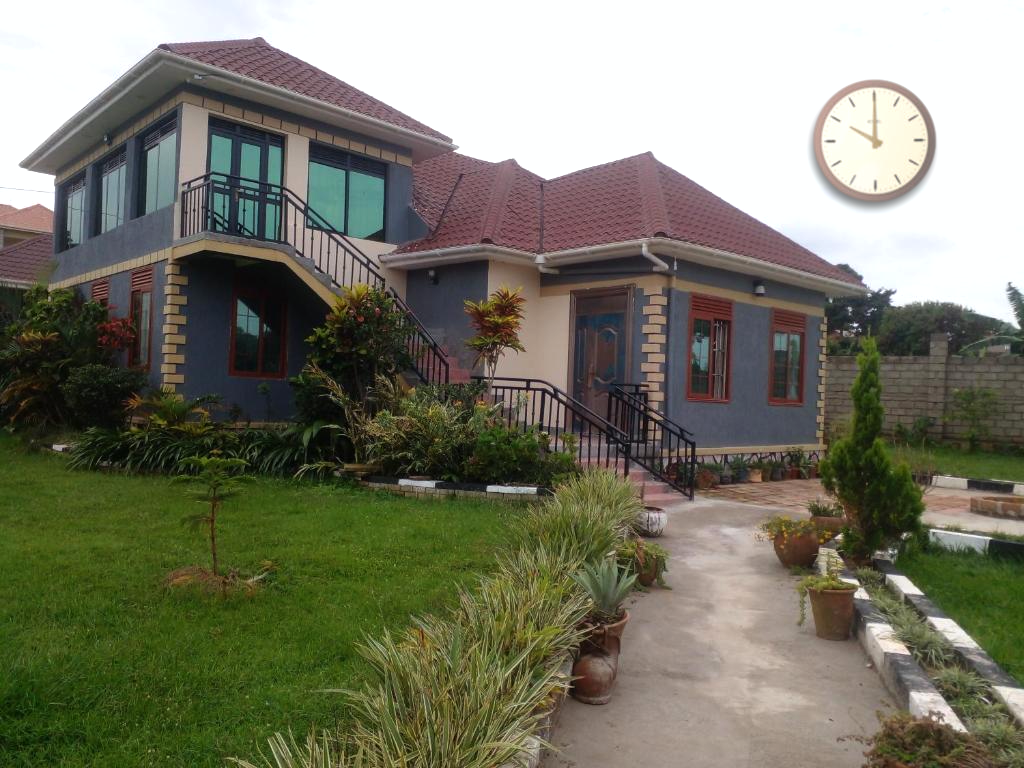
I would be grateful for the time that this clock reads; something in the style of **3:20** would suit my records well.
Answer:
**10:00**
